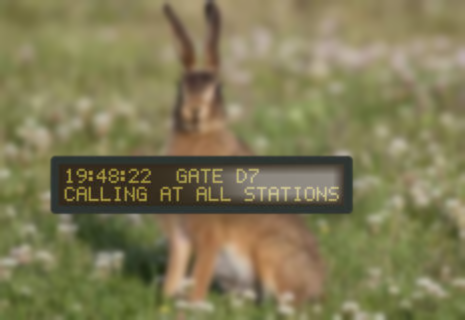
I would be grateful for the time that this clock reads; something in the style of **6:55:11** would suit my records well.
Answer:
**19:48:22**
